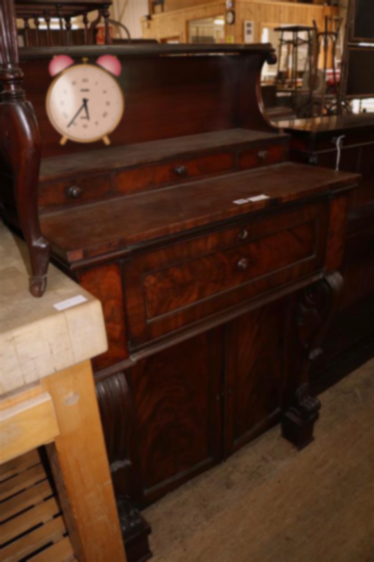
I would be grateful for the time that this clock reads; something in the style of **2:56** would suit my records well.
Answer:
**5:36**
